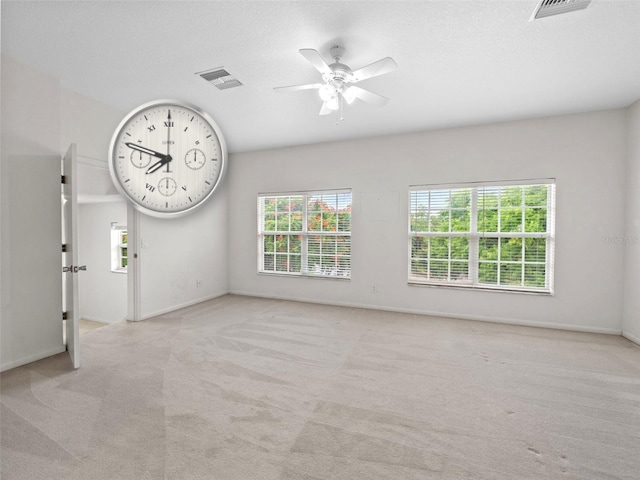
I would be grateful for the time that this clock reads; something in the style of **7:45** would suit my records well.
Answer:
**7:48**
